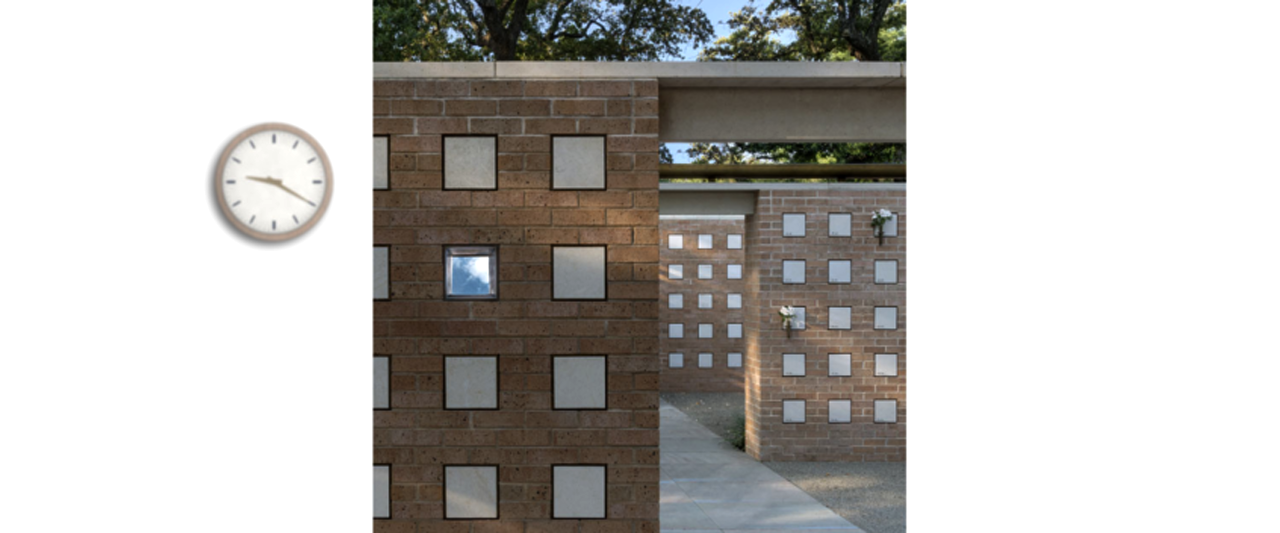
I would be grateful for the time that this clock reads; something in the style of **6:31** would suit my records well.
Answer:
**9:20**
